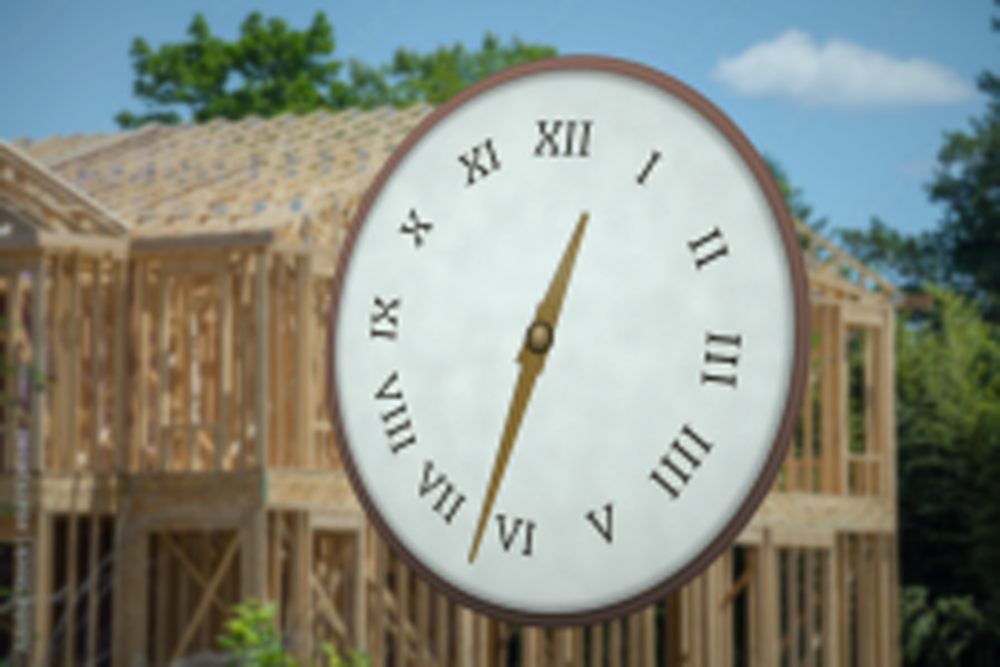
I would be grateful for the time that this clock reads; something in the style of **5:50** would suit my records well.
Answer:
**12:32**
